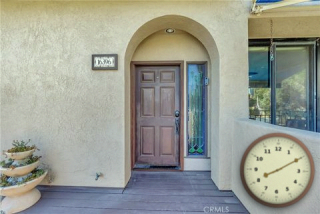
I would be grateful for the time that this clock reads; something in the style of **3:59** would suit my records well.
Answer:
**8:10**
